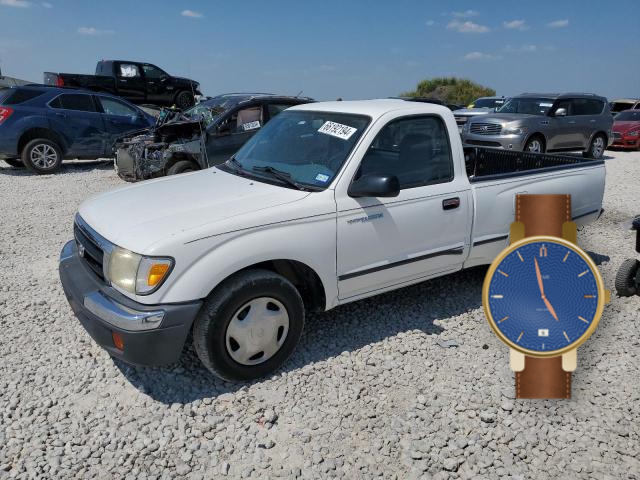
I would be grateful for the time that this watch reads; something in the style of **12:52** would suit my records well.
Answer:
**4:58**
